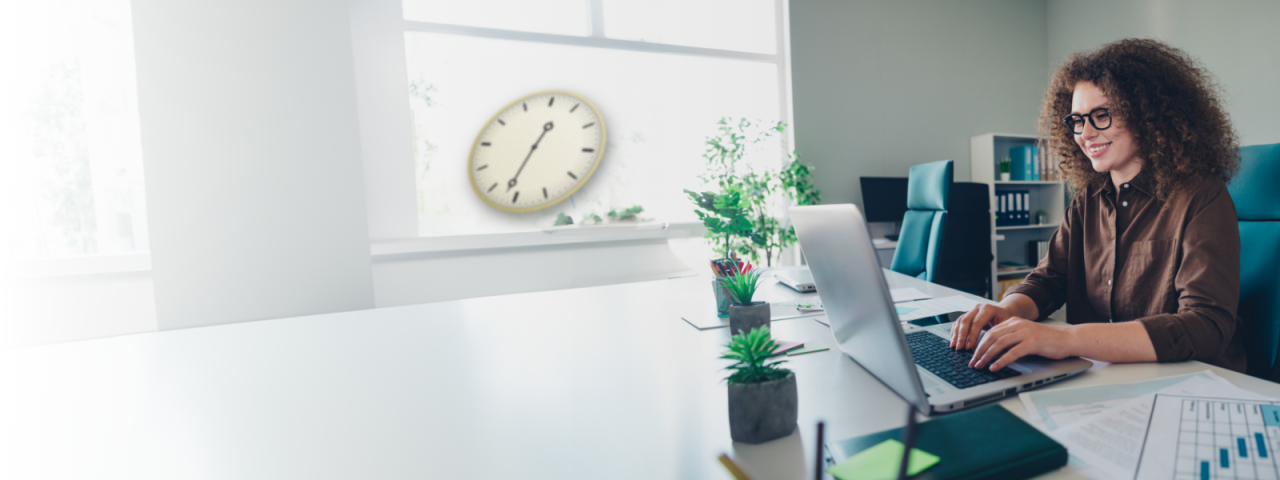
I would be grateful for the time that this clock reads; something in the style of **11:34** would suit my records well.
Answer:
**12:32**
